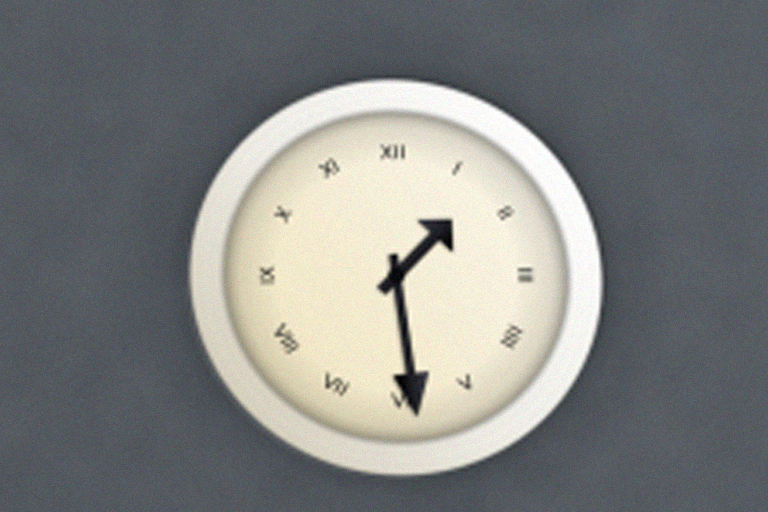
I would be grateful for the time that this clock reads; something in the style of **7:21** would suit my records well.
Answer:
**1:29**
